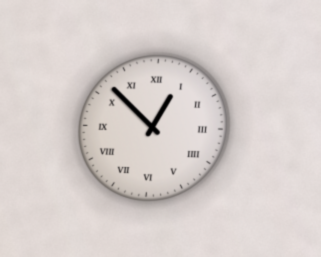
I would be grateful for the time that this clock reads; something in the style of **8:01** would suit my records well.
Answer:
**12:52**
